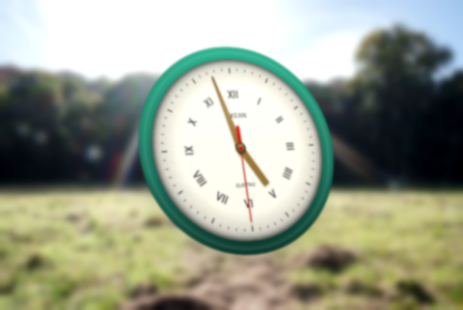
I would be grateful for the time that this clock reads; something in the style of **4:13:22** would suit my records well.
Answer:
**4:57:30**
